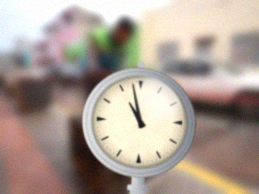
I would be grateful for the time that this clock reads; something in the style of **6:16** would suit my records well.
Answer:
**10:58**
